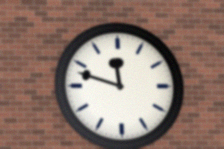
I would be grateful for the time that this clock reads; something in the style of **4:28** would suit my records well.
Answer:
**11:48**
